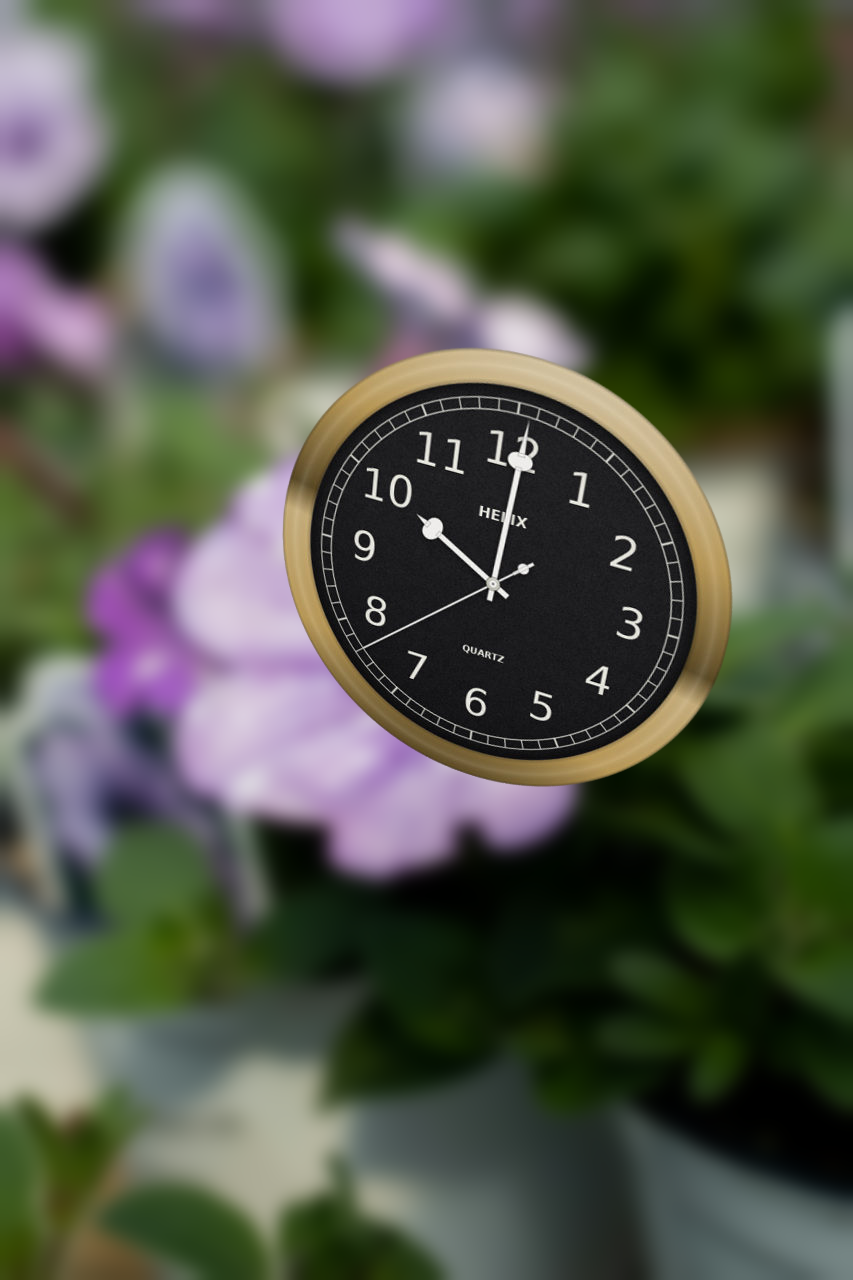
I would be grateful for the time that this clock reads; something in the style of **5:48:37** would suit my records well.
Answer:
**10:00:38**
